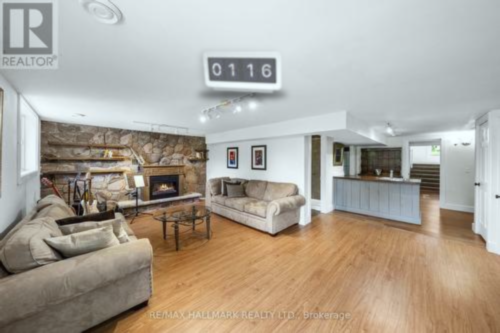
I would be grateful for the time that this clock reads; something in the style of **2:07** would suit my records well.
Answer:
**1:16**
